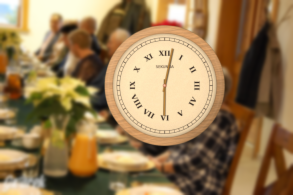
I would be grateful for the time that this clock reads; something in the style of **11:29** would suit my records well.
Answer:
**6:02**
